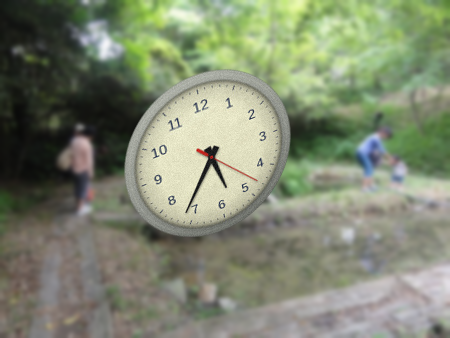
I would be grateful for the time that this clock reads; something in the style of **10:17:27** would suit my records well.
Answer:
**5:36:23**
